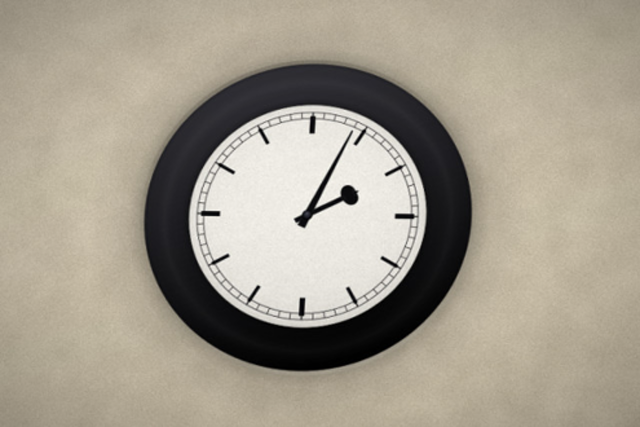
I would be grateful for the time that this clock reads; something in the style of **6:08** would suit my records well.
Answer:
**2:04**
